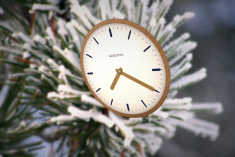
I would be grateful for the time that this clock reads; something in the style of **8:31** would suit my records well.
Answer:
**7:20**
